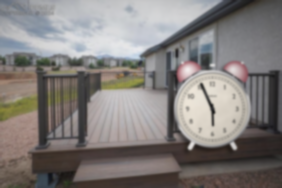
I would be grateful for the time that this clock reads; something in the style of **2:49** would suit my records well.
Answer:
**5:56**
